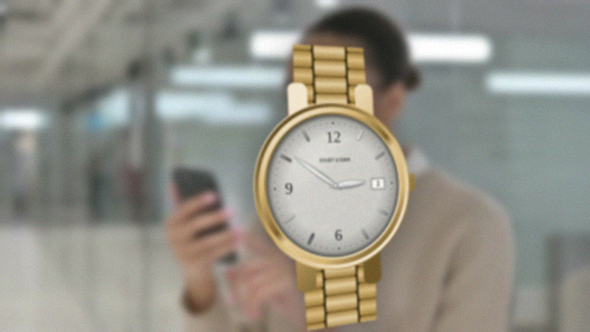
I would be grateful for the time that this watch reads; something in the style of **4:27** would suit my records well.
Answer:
**2:51**
